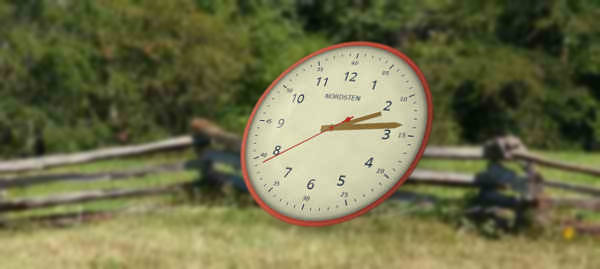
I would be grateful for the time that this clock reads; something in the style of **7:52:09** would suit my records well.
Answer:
**2:13:39**
